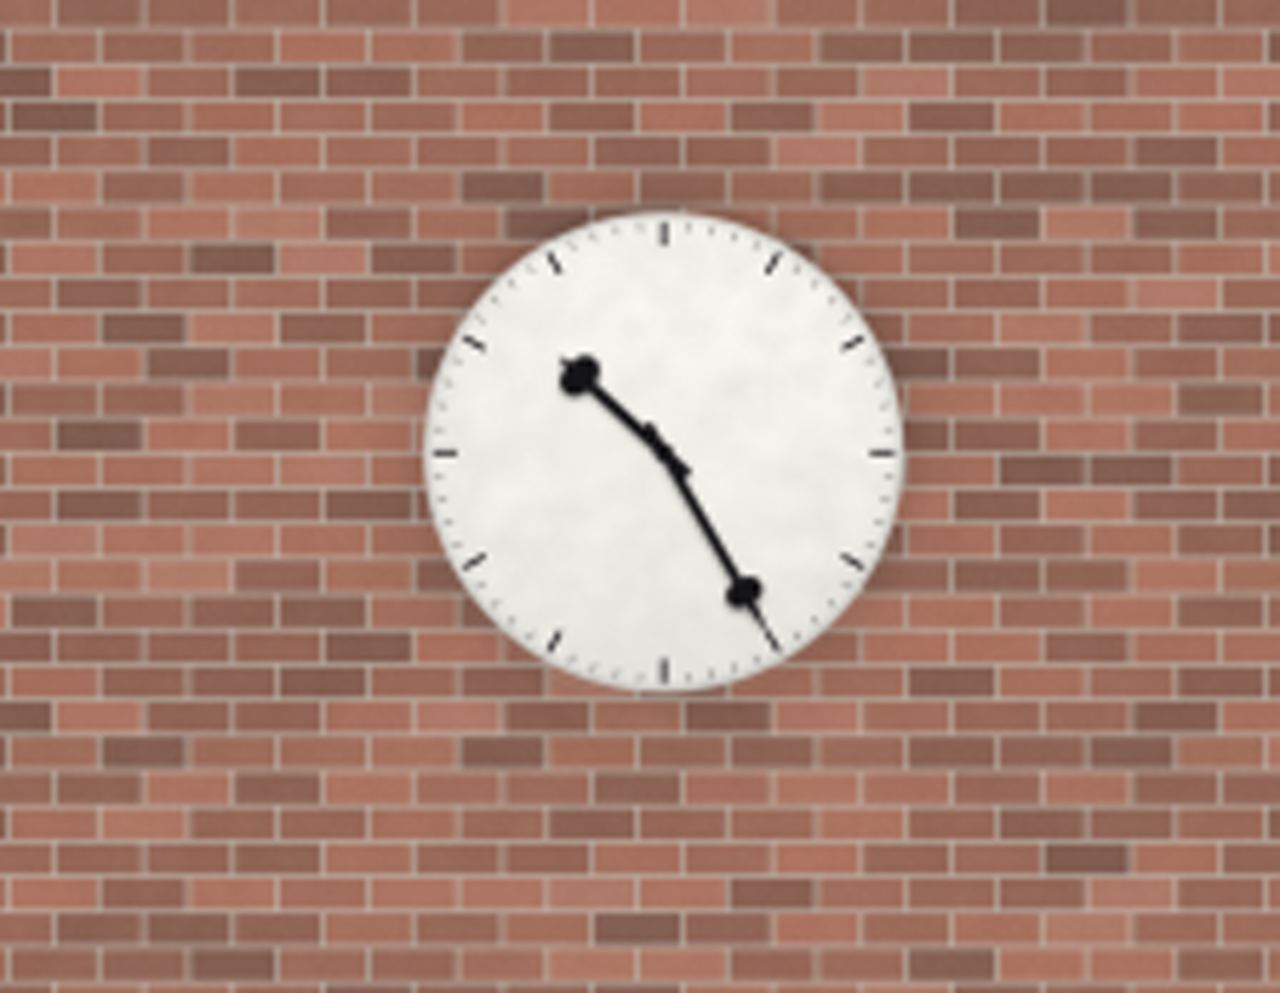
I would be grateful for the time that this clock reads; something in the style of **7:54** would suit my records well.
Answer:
**10:25**
